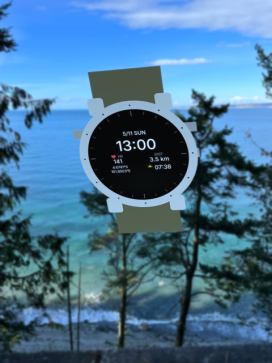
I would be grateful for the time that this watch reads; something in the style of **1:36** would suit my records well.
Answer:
**13:00**
